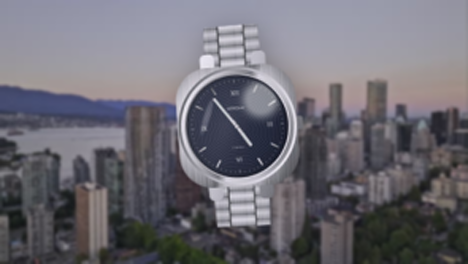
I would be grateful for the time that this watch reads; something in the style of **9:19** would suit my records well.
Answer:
**4:54**
